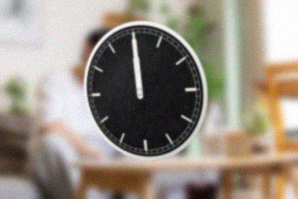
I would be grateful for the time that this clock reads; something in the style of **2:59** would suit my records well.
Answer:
**12:00**
